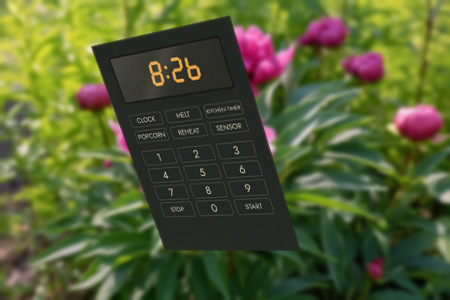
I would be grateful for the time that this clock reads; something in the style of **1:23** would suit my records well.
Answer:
**8:26**
